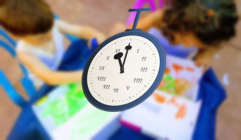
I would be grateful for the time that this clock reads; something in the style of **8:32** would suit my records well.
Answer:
**11:00**
